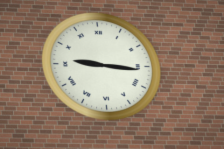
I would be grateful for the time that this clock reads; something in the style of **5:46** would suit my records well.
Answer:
**9:16**
